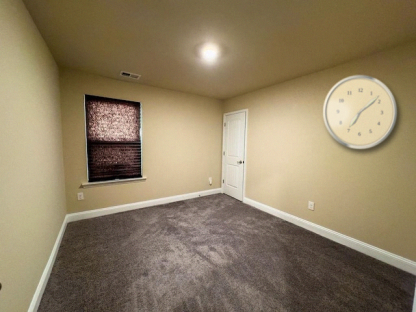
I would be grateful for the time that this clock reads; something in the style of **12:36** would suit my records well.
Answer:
**7:08**
